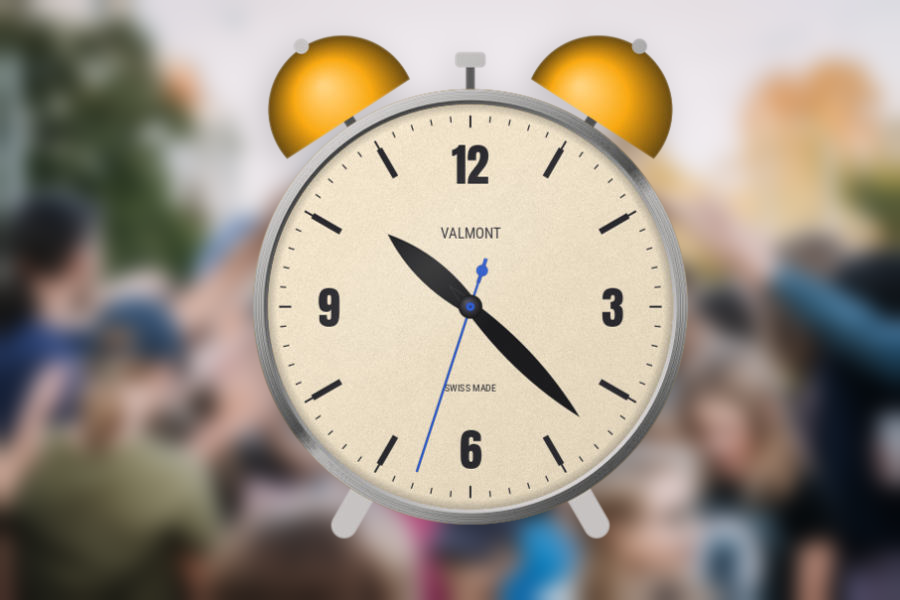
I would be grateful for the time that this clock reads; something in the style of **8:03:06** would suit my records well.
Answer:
**10:22:33**
